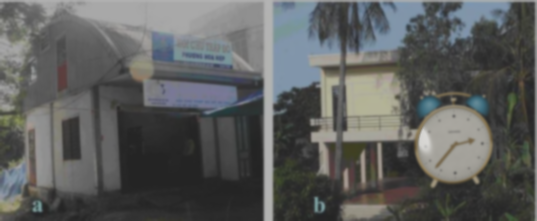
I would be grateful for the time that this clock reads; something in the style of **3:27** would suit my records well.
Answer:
**2:37**
